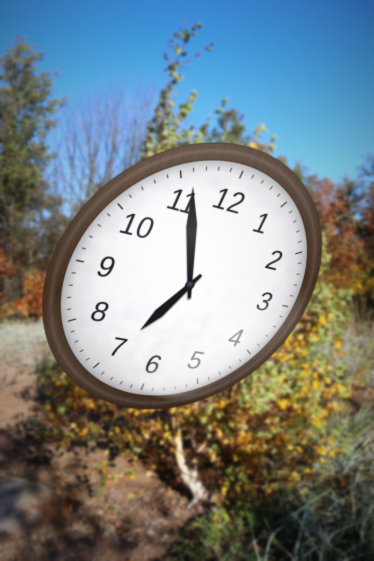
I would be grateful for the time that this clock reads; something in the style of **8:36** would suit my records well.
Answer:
**6:56**
